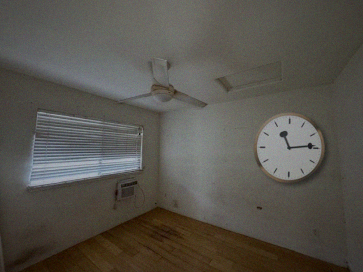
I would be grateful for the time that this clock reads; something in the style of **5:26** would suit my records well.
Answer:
**11:14**
